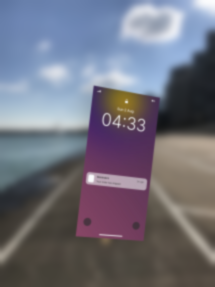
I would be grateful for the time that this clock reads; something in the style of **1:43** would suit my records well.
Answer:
**4:33**
